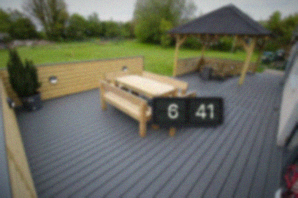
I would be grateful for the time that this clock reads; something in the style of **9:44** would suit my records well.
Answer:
**6:41**
